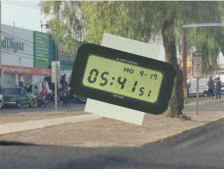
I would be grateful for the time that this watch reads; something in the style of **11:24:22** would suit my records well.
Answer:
**5:41:51**
